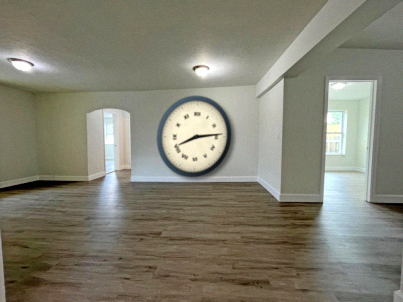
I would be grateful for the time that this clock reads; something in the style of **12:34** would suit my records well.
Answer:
**8:14**
